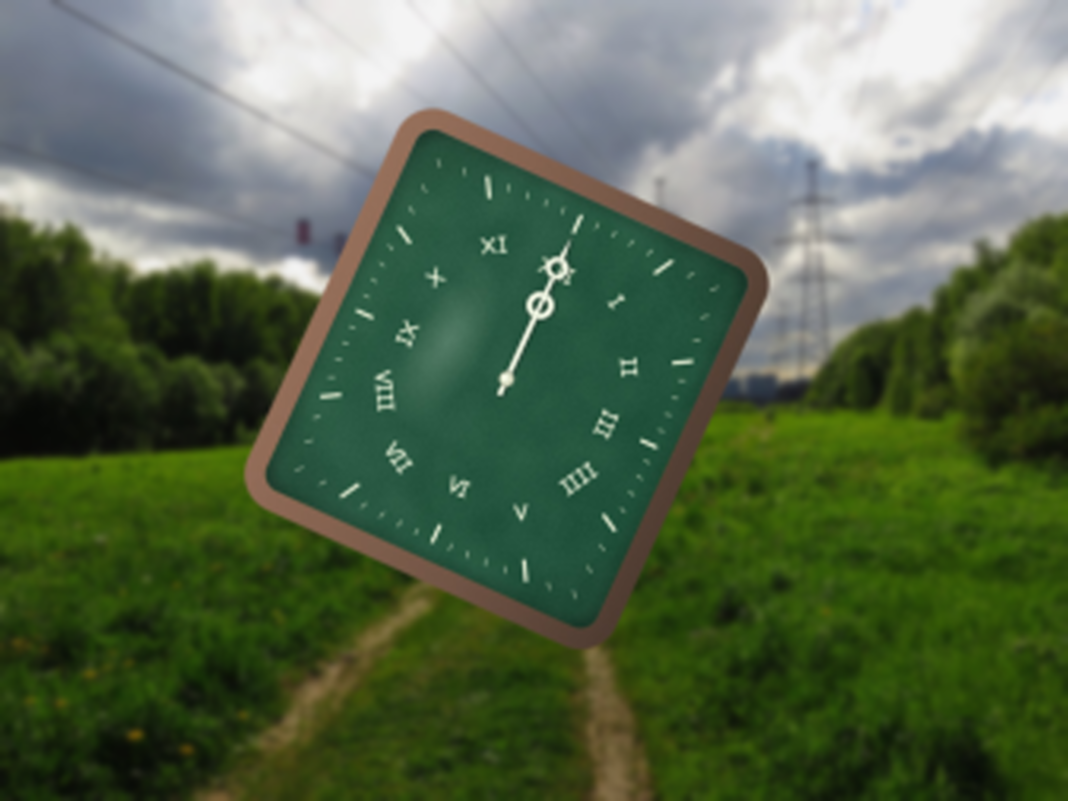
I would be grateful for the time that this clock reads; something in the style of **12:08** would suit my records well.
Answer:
**12:00**
